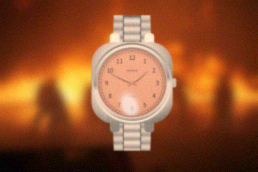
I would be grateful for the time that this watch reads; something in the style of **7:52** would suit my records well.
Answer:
**1:49**
